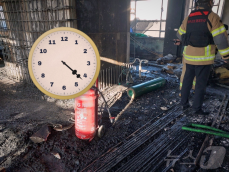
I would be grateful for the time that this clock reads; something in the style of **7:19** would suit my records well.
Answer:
**4:22**
